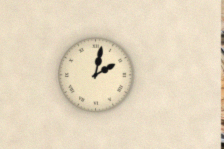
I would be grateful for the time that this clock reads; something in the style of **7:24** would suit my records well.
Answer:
**2:02**
